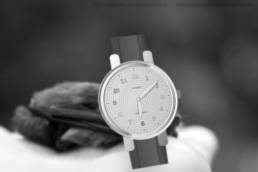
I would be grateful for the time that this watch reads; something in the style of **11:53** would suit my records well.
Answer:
**6:09**
